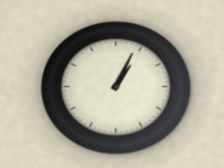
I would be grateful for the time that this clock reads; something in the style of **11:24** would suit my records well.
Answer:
**1:04**
